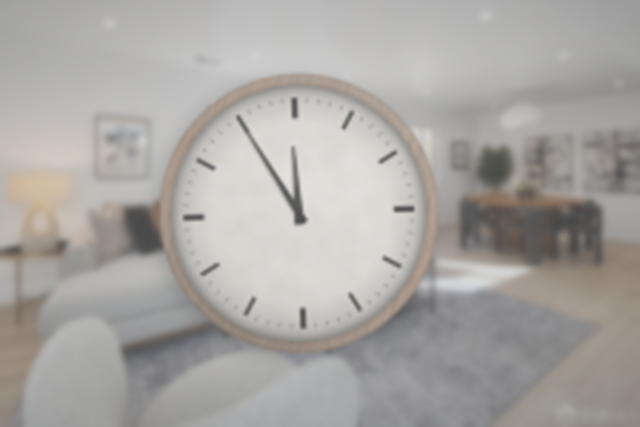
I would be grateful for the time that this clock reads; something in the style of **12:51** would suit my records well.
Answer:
**11:55**
